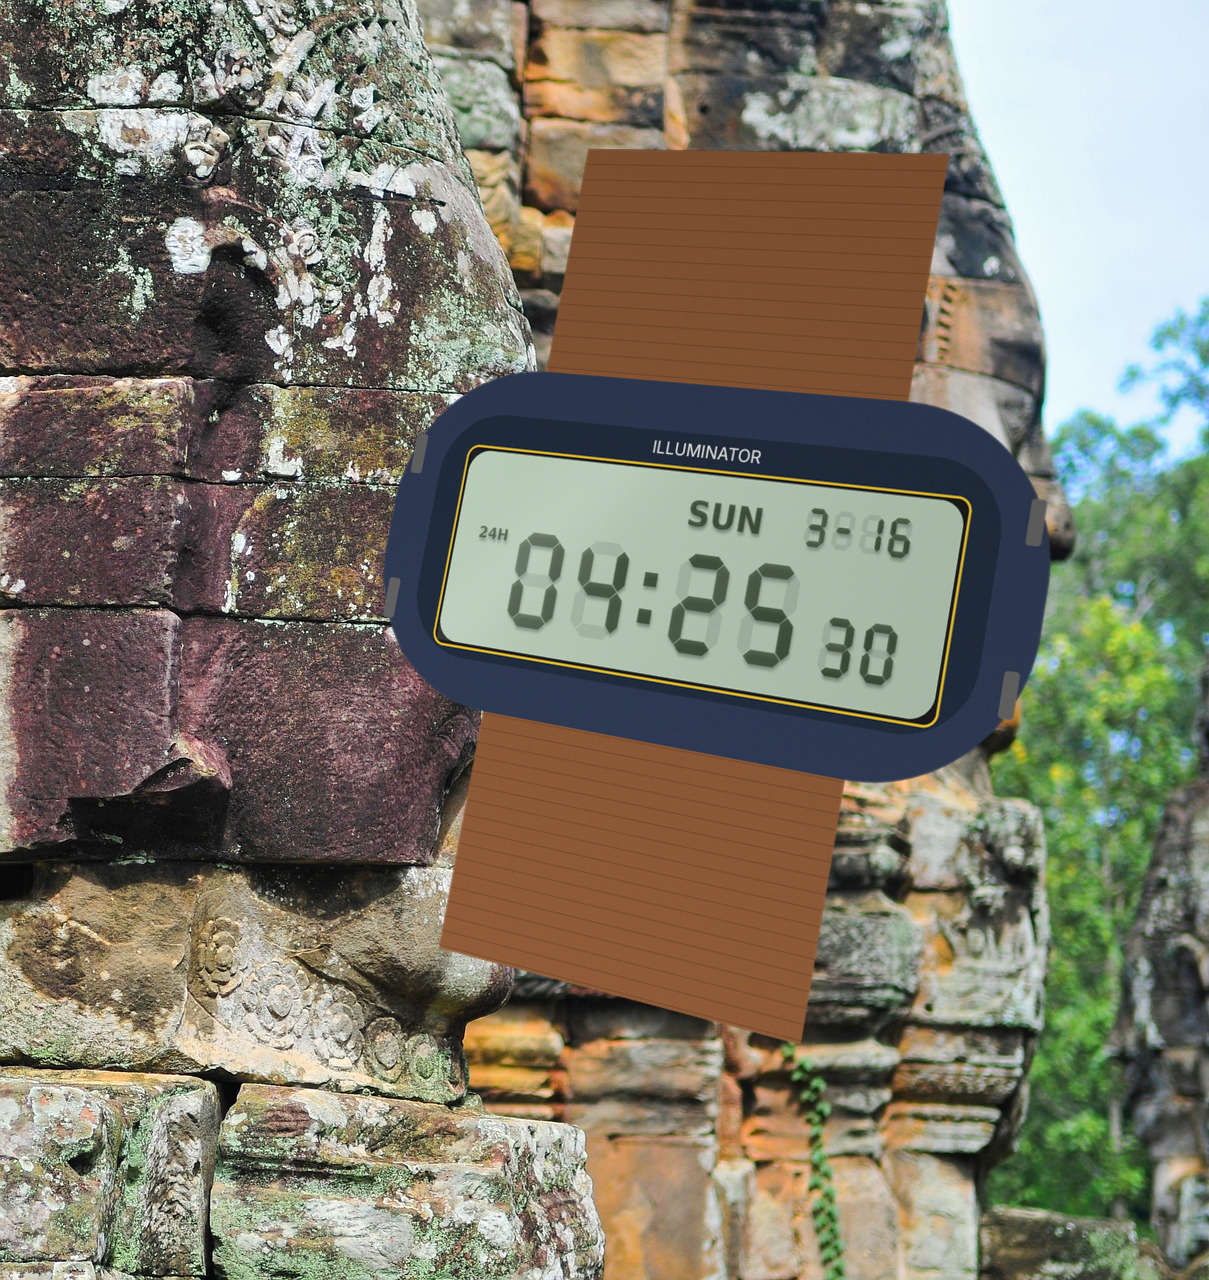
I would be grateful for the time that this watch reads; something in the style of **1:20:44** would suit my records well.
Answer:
**4:25:30**
